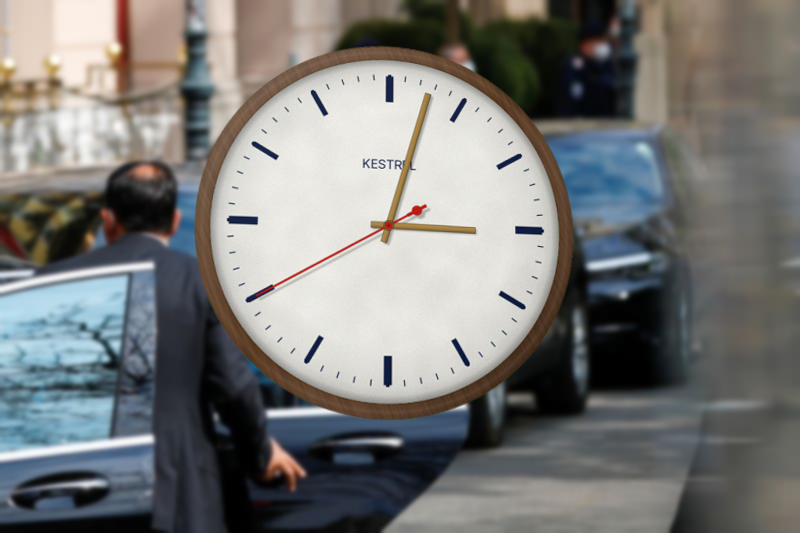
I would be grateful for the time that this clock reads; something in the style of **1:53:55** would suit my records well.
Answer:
**3:02:40**
